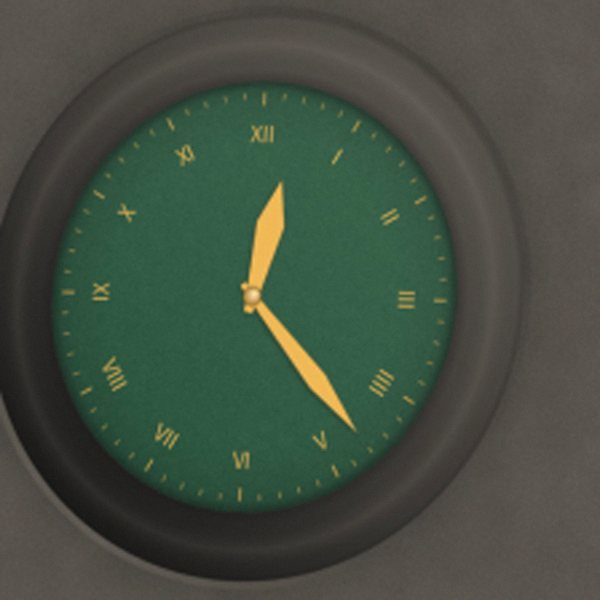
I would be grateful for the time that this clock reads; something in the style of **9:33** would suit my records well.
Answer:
**12:23**
